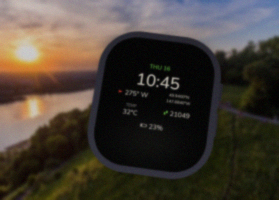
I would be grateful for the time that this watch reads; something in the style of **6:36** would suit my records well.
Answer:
**10:45**
